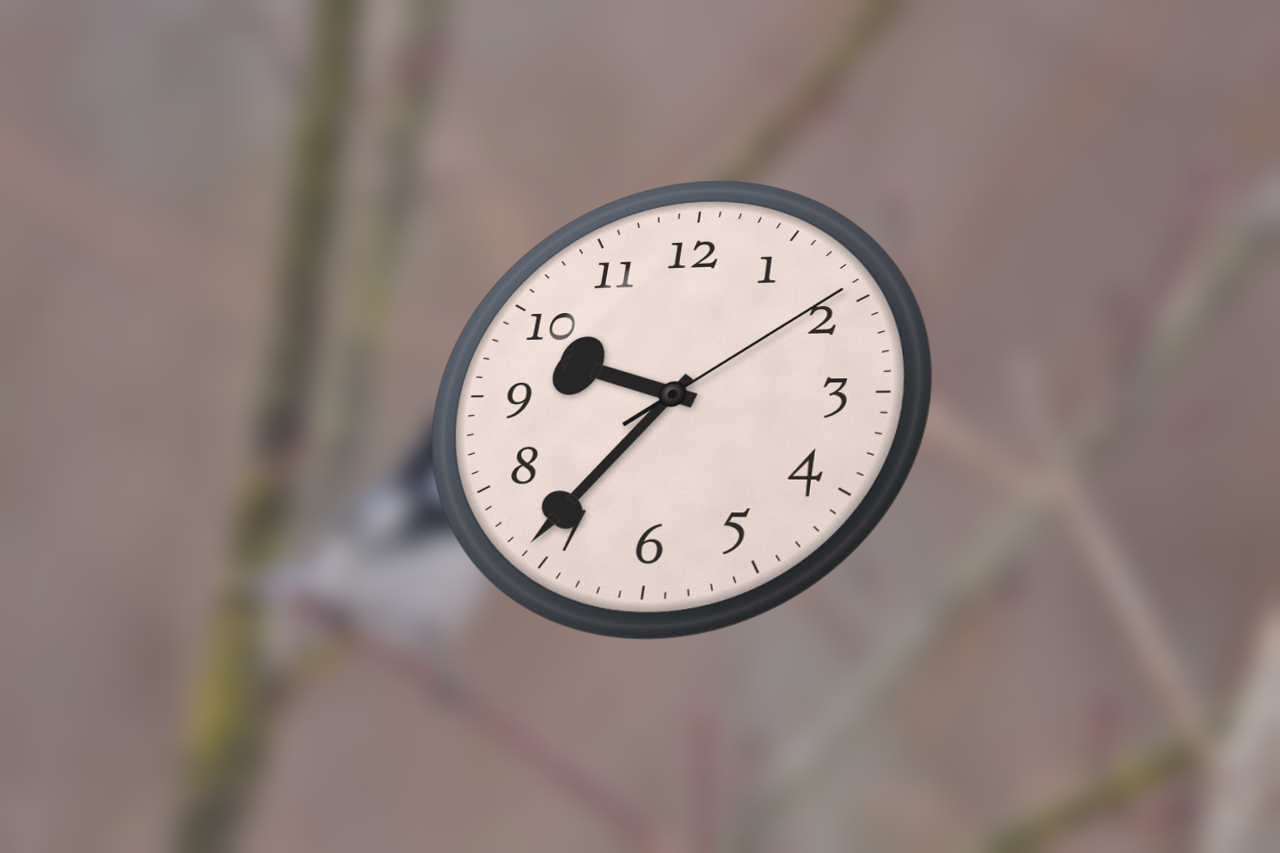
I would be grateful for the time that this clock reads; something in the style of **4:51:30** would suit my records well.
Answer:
**9:36:09**
